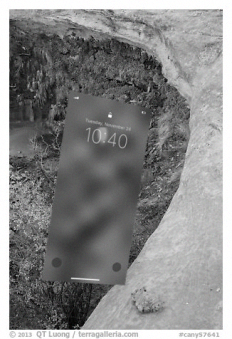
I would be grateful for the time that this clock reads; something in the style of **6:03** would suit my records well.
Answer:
**10:40**
